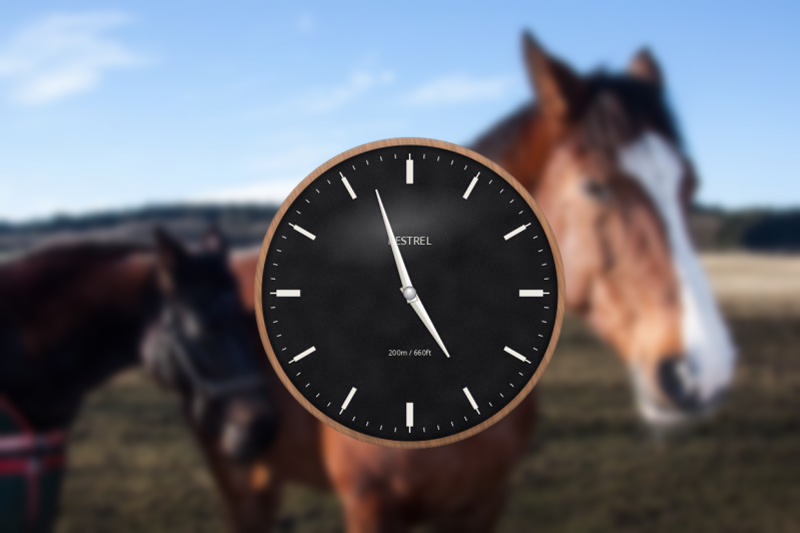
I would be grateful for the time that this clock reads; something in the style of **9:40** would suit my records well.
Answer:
**4:57**
